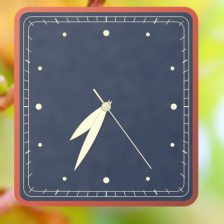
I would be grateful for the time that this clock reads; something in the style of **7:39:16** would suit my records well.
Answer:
**7:34:24**
